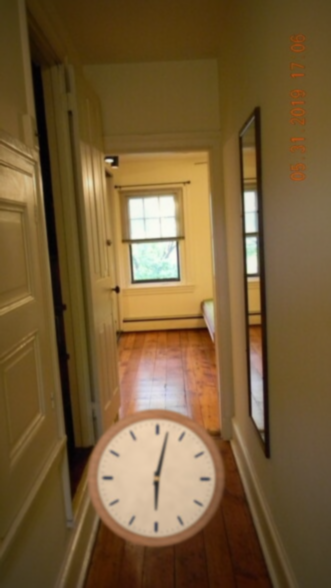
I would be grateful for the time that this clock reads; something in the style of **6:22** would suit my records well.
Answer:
**6:02**
